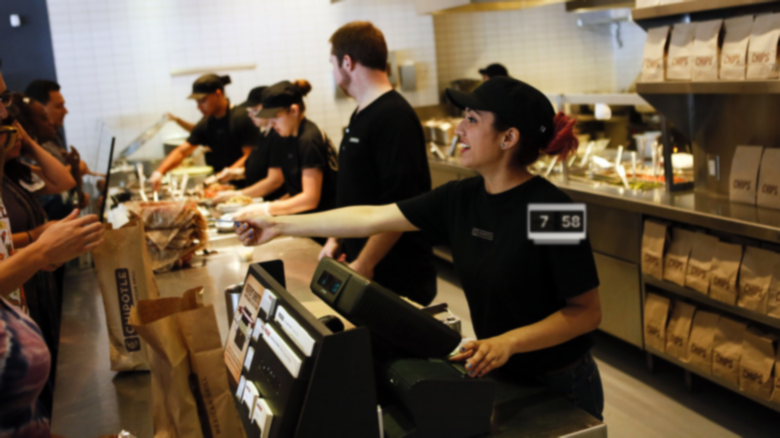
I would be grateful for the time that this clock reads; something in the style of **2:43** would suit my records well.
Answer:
**7:58**
